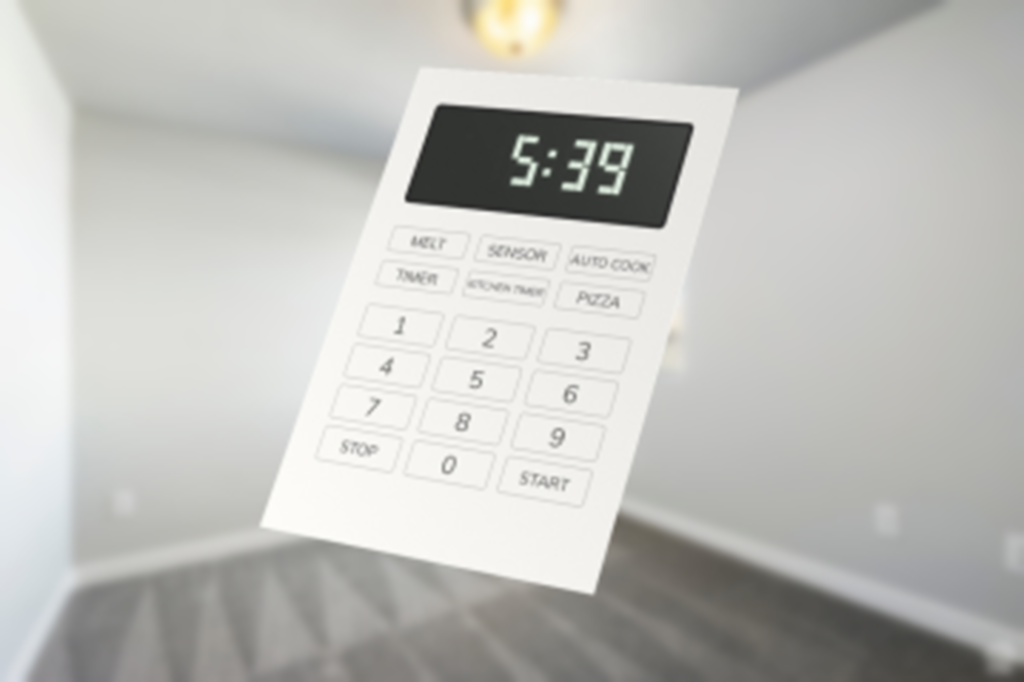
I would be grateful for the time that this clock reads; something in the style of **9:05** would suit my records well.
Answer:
**5:39**
